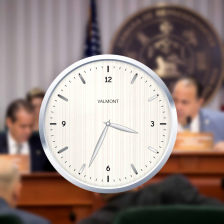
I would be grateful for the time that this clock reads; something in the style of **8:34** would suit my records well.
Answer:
**3:34**
